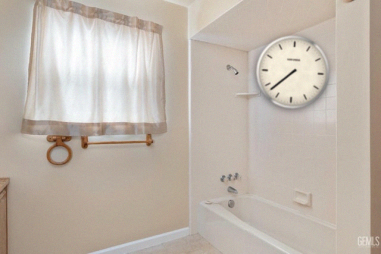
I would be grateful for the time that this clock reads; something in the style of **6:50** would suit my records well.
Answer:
**7:38**
